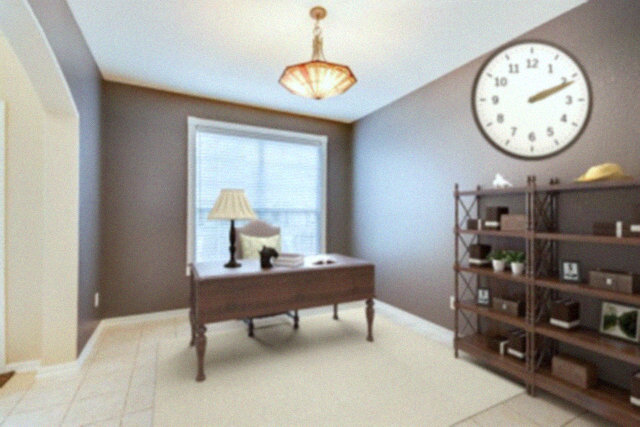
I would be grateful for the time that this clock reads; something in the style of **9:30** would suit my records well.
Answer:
**2:11**
